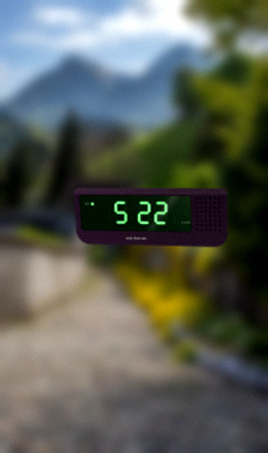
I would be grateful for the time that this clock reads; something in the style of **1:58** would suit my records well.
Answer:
**5:22**
